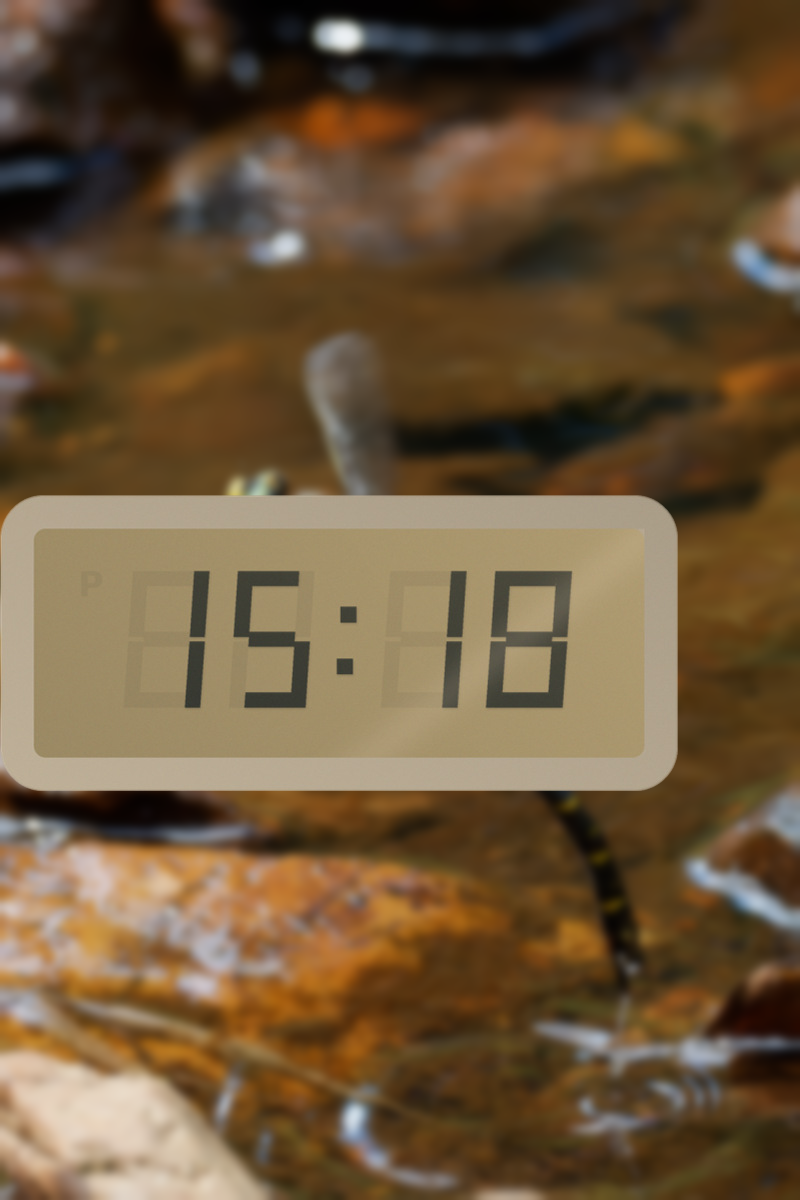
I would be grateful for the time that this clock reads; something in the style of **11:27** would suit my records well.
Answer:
**15:18**
